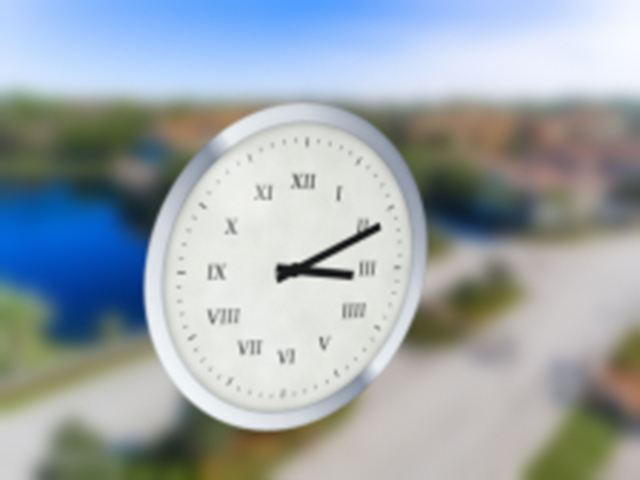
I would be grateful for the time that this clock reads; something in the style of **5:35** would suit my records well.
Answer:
**3:11**
